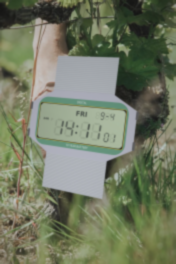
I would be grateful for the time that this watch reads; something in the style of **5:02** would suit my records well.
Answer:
**14:11**
